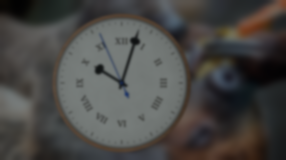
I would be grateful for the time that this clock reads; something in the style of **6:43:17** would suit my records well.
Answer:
**10:02:56**
